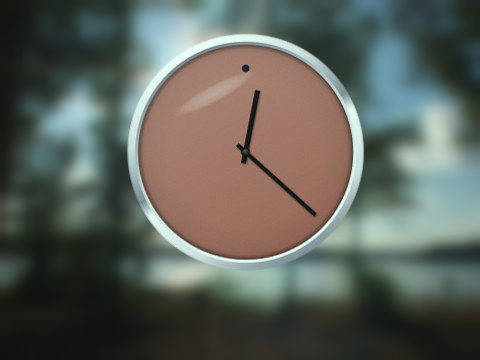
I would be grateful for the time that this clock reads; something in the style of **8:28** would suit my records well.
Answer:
**12:22**
